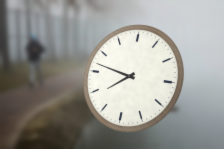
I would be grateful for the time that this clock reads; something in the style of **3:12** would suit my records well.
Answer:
**7:47**
